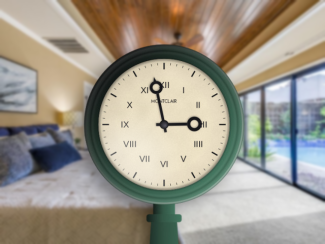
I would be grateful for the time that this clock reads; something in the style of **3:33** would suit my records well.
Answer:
**2:58**
